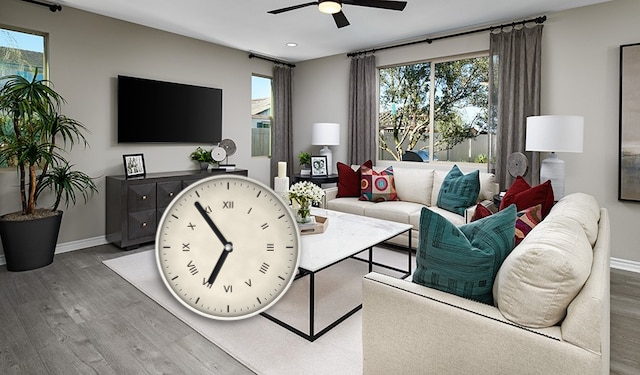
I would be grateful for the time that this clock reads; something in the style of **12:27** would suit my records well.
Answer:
**6:54**
